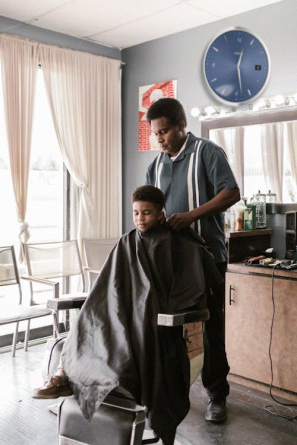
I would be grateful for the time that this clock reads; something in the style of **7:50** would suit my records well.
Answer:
**12:28**
